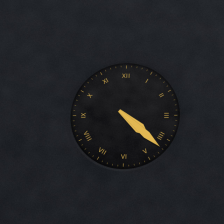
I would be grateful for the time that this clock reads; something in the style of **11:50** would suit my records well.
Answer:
**4:22**
